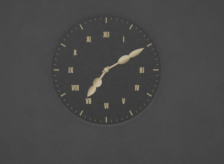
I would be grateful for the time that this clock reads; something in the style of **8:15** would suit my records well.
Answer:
**7:10**
